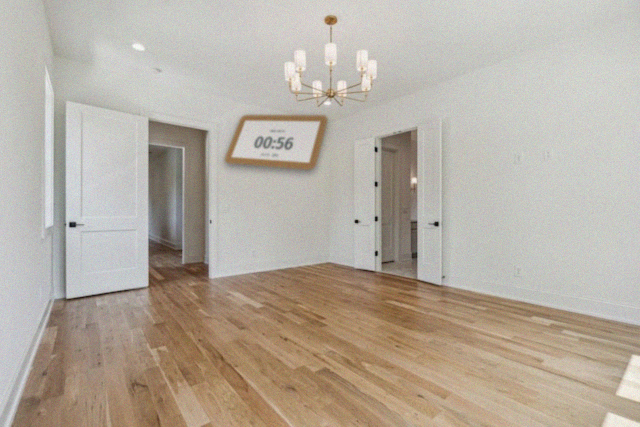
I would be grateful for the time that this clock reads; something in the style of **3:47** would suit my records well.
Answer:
**0:56**
